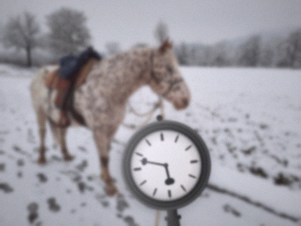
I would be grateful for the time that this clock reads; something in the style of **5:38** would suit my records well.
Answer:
**5:48**
